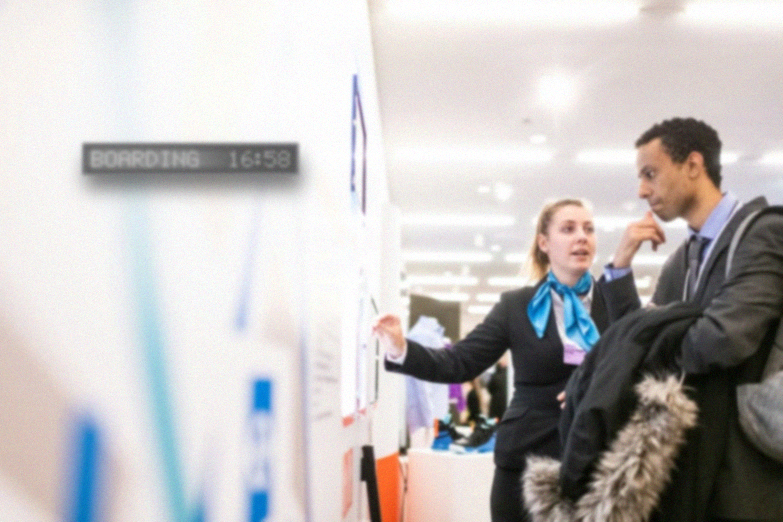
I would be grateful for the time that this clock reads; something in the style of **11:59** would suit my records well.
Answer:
**16:58**
